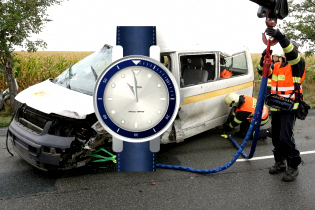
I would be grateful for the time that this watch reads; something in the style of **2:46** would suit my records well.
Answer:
**10:59**
